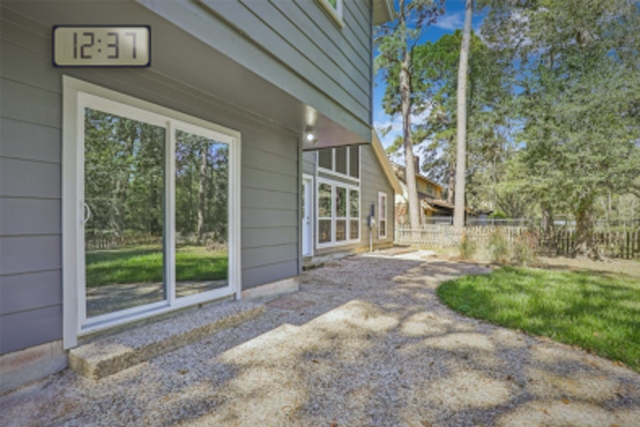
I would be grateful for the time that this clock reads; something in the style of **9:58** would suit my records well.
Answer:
**12:37**
